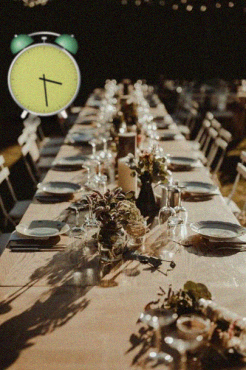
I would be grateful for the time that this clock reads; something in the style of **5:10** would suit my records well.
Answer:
**3:29**
